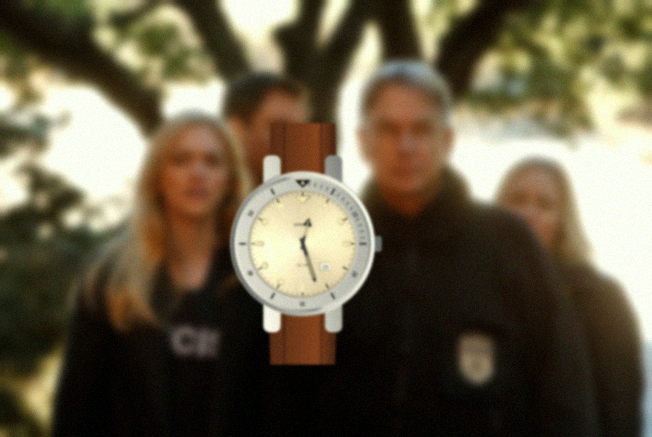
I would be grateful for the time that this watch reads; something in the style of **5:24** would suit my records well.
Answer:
**12:27**
